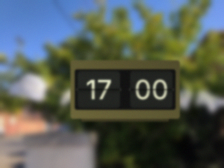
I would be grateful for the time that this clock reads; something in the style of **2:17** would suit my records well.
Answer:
**17:00**
